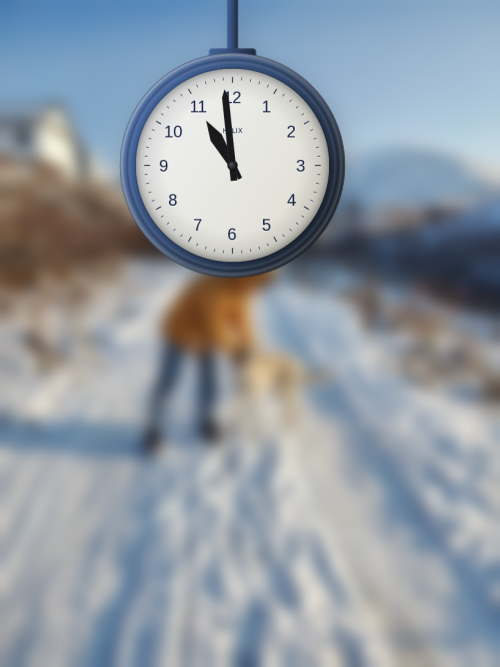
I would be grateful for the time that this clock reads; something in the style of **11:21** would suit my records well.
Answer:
**10:59**
